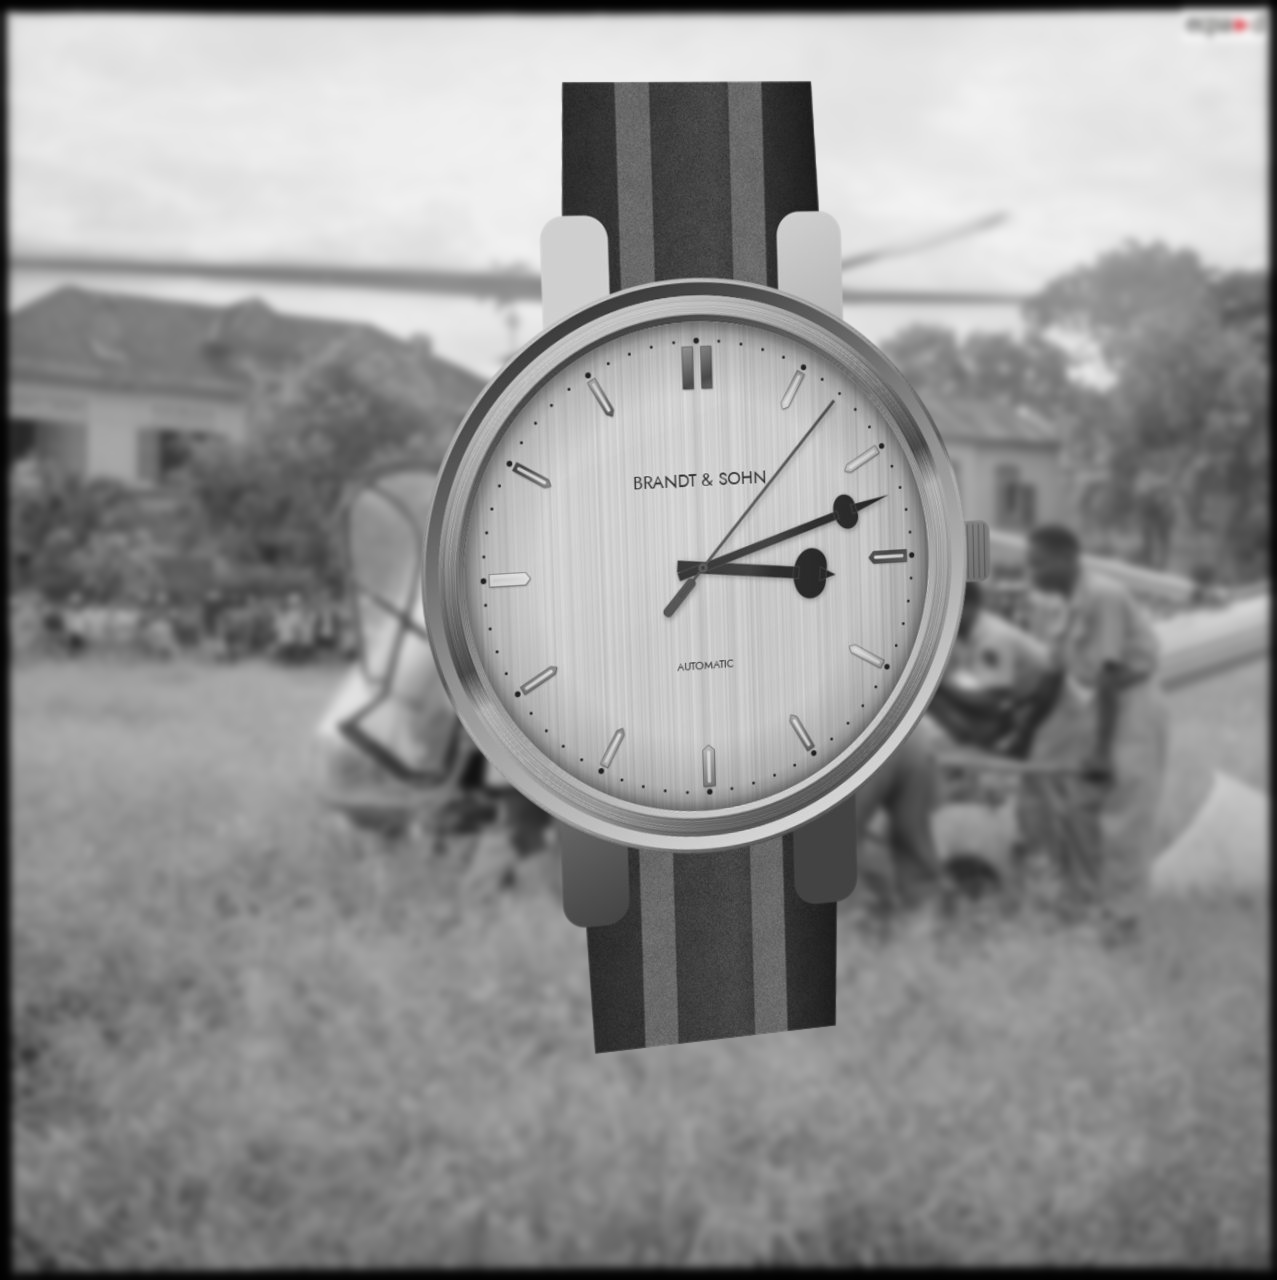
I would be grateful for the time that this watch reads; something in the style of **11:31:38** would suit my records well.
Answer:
**3:12:07**
